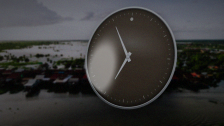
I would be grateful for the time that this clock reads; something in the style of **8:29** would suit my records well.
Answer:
**6:55**
